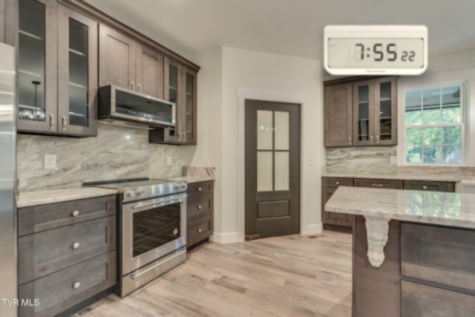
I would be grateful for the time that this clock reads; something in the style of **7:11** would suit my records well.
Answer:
**7:55**
